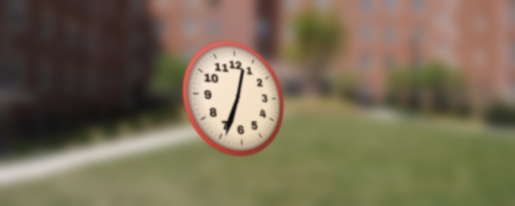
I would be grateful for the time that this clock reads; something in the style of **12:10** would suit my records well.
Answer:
**12:34**
